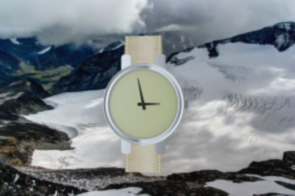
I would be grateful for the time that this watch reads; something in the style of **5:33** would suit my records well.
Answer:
**2:58**
